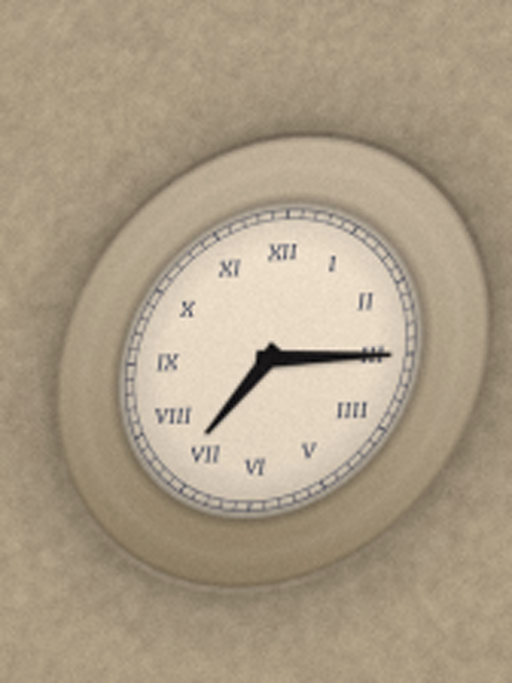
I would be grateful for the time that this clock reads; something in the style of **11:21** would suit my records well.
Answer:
**7:15**
